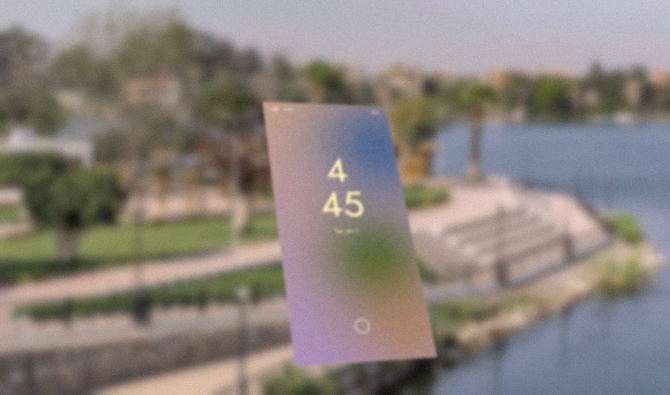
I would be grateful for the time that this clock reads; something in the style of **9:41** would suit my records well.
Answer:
**4:45**
